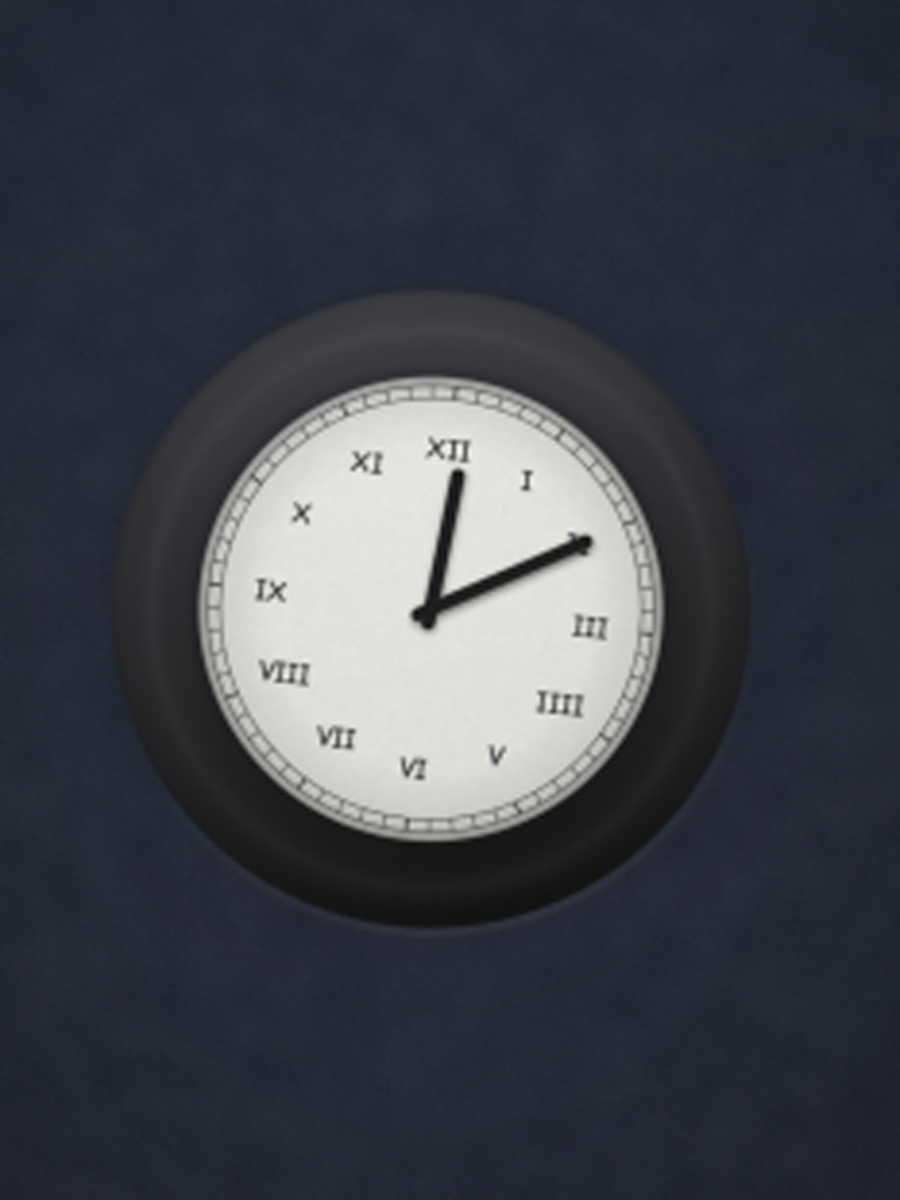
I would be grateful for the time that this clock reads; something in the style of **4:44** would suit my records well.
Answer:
**12:10**
